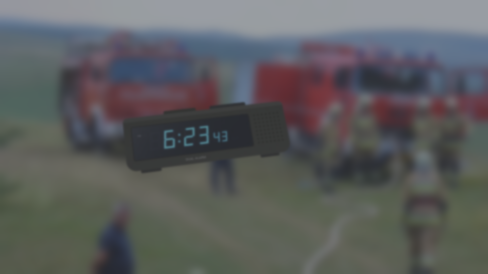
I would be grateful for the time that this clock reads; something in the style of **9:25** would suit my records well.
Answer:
**6:23**
